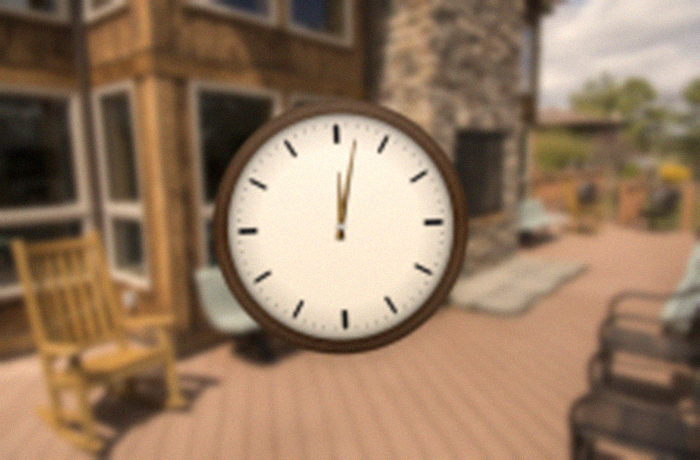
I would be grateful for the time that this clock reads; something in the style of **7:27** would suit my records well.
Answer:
**12:02**
